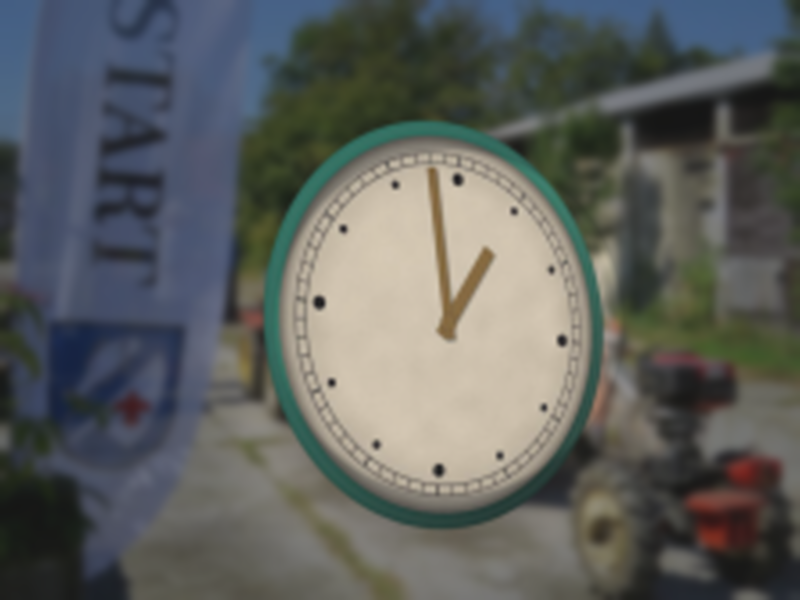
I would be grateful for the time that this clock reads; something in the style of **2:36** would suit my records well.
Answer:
**12:58**
